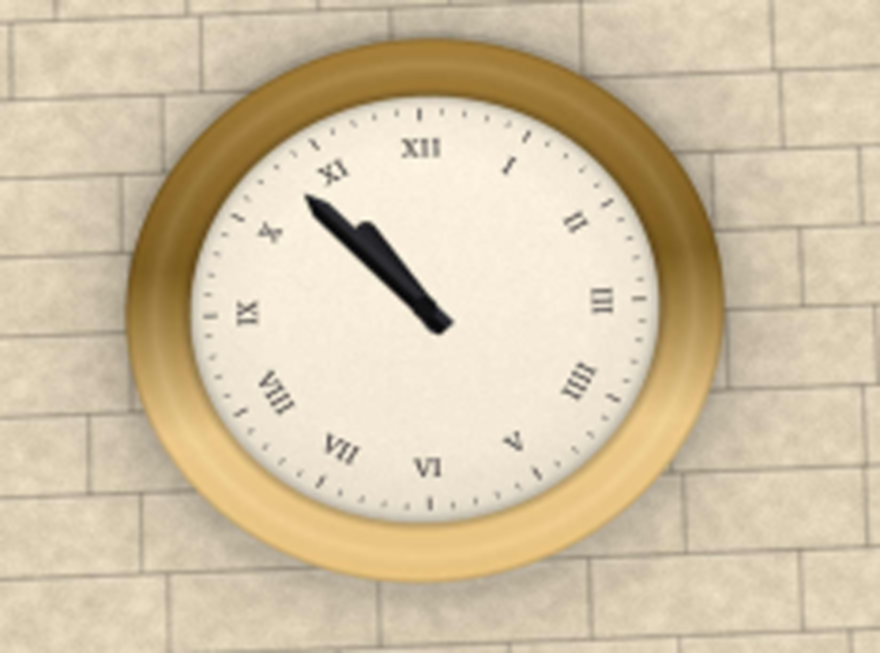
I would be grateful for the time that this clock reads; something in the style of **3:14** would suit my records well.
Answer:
**10:53**
